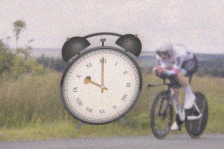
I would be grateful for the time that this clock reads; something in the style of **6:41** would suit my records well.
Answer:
**10:00**
